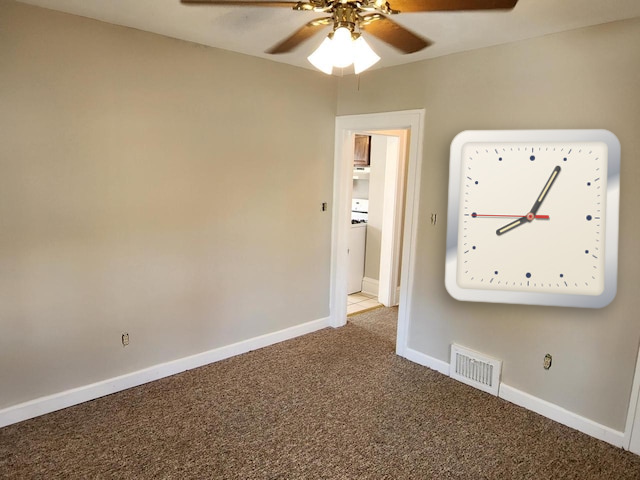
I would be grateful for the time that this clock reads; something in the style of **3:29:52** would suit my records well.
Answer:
**8:04:45**
